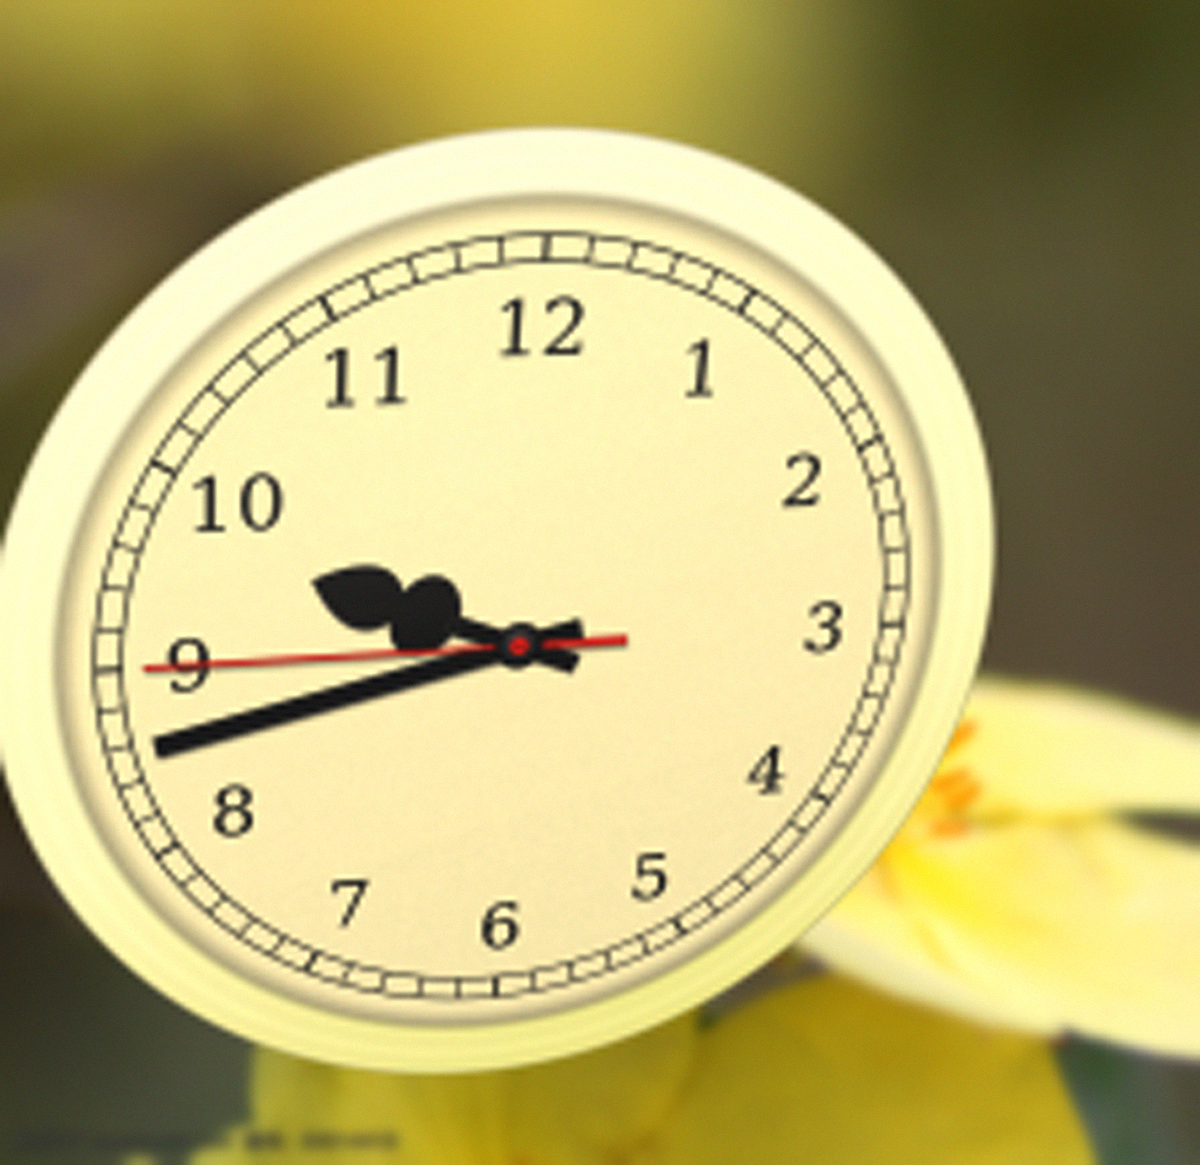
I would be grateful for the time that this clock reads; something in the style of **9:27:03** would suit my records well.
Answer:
**9:42:45**
